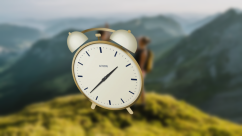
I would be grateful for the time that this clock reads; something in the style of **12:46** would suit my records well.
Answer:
**1:38**
